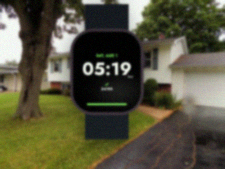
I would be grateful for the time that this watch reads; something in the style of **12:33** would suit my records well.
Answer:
**5:19**
